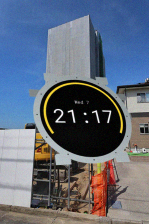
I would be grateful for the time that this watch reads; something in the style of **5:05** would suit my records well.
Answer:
**21:17**
